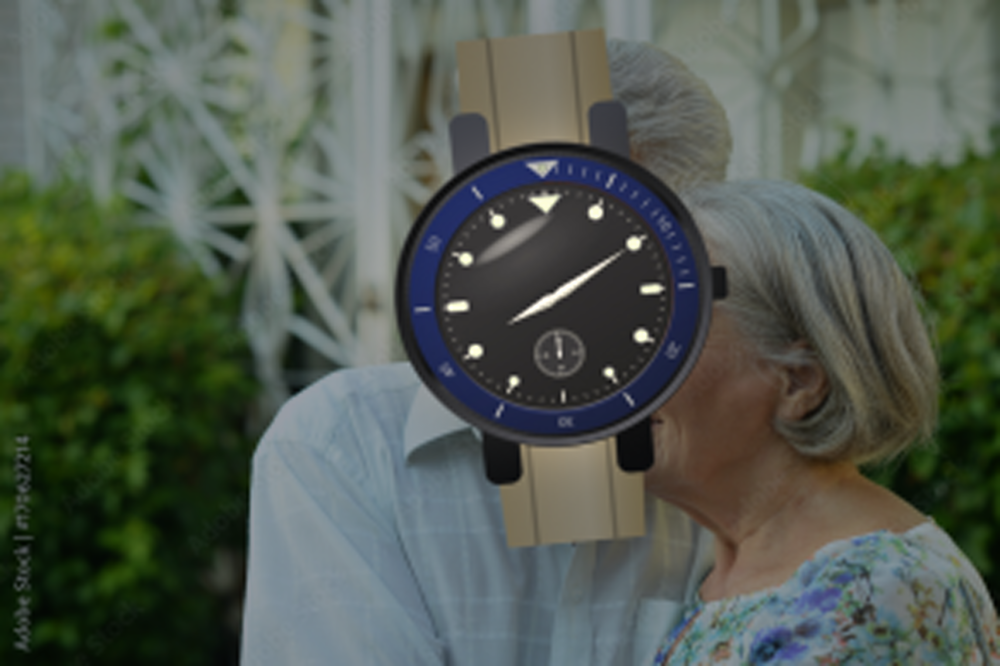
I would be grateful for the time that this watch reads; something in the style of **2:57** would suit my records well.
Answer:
**8:10**
